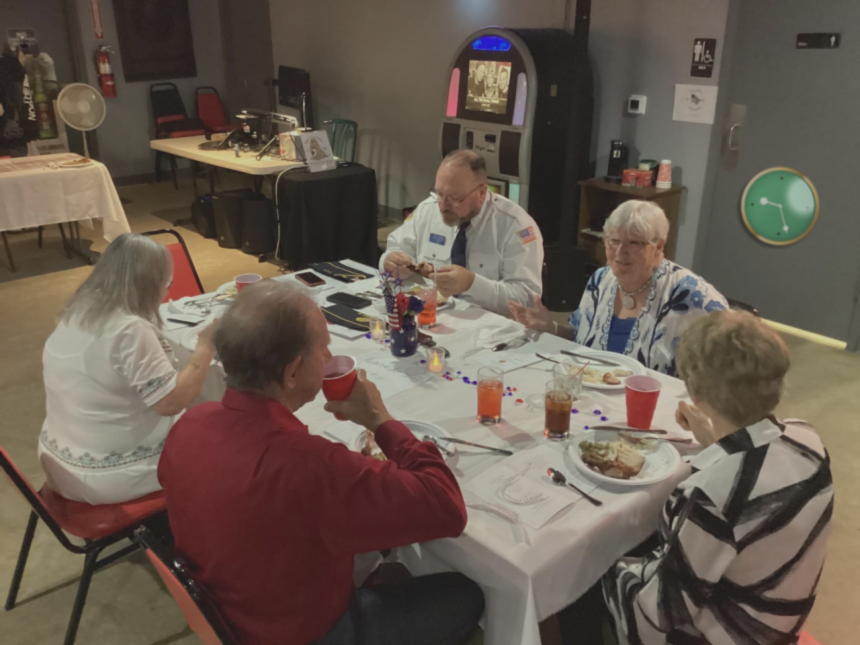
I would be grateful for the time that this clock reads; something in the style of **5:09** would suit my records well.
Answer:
**9:27**
